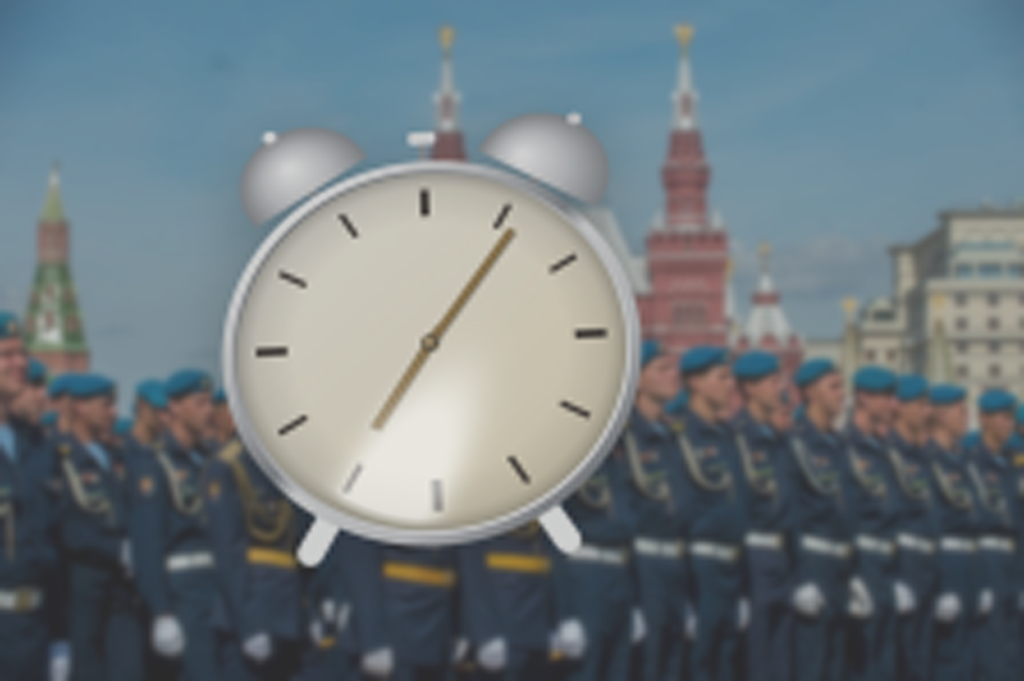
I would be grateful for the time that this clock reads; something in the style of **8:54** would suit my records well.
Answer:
**7:06**
